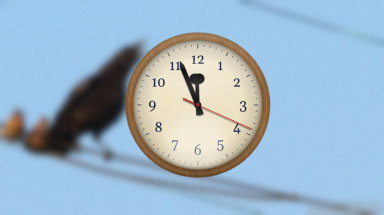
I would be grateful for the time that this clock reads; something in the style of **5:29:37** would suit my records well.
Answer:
**11:56:19**
